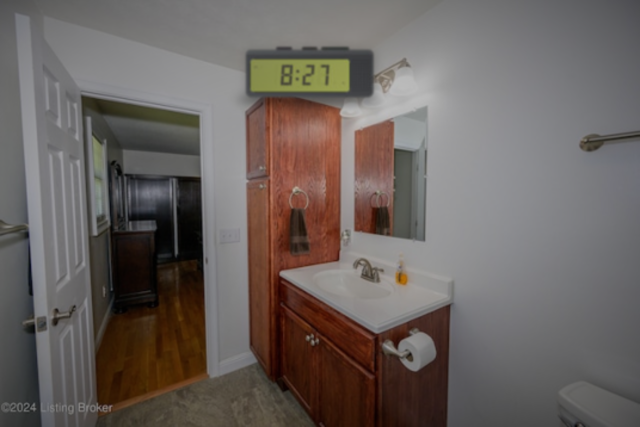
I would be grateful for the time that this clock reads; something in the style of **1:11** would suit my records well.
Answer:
**8:27**
